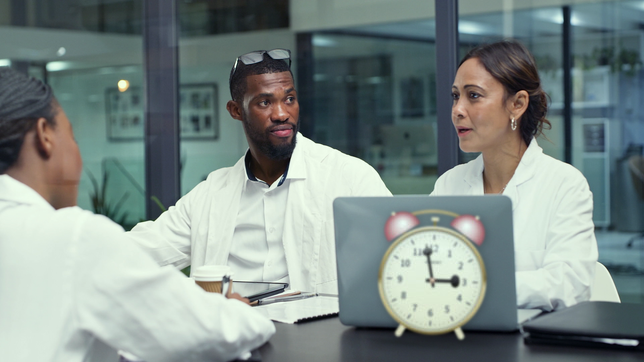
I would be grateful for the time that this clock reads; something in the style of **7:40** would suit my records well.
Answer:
**2:58**
